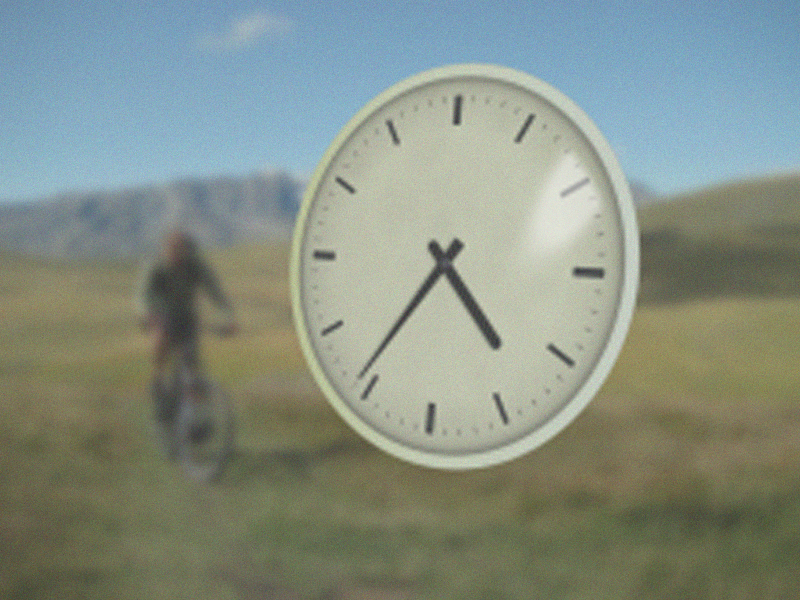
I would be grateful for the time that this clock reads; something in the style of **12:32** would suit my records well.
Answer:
**4:36**
